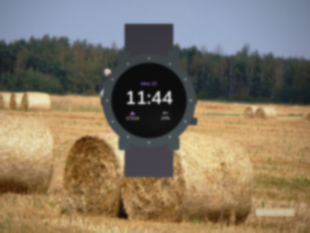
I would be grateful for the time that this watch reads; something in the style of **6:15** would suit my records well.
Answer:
**11:44**
